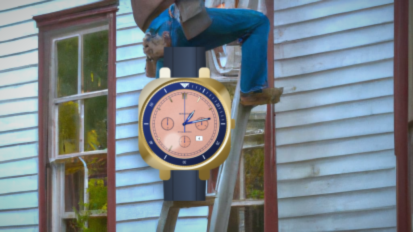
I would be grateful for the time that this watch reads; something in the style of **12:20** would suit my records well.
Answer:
**1:13**
